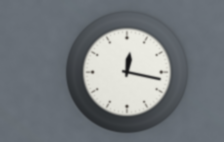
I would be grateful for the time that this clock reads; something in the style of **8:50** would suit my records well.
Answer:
**12:17**
